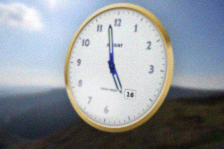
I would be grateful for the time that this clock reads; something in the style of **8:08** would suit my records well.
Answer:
**4:58**
